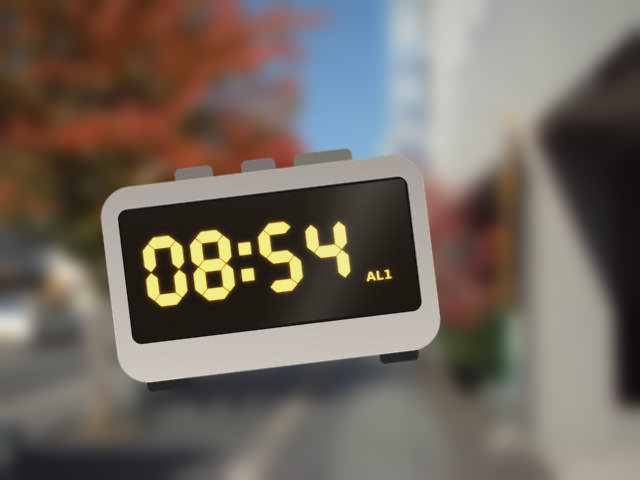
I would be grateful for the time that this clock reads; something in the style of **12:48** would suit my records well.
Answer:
**8:54**
